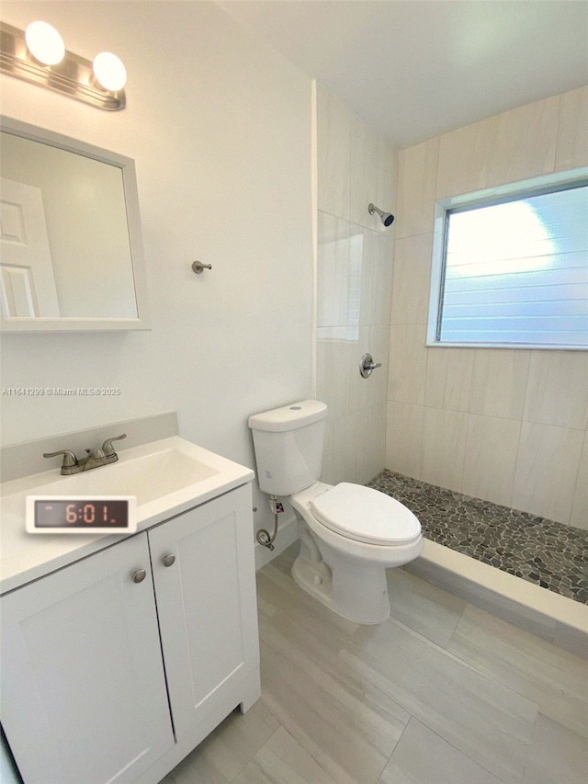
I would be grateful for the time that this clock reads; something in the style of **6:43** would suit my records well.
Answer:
**6:01**
